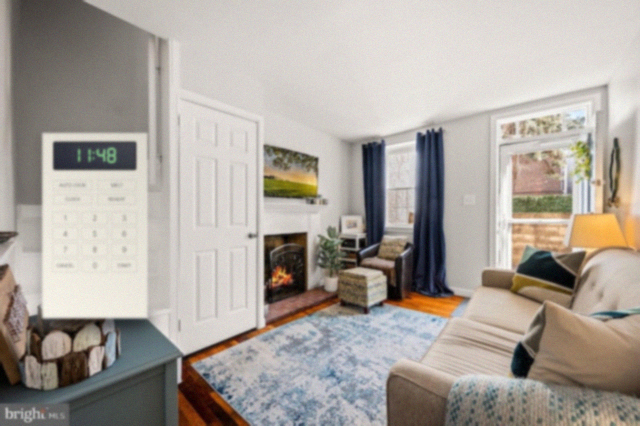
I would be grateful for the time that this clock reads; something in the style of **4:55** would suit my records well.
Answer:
**11:48**
